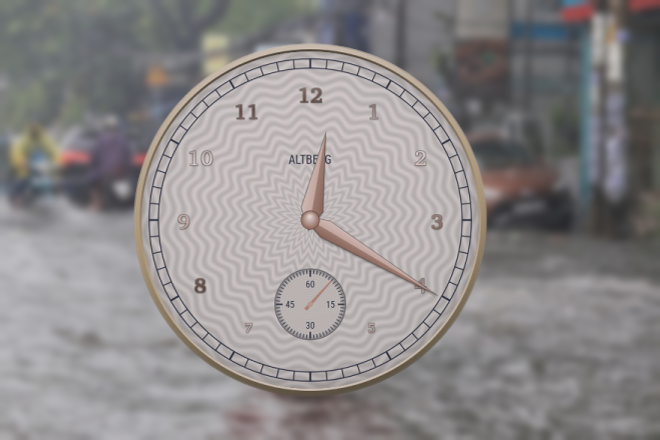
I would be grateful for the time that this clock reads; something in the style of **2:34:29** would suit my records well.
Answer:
**12:20:07**
